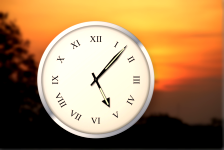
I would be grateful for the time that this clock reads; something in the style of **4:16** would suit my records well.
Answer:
**5:07**
